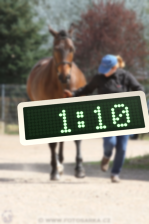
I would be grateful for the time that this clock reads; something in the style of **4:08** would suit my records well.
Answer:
**1:10**
